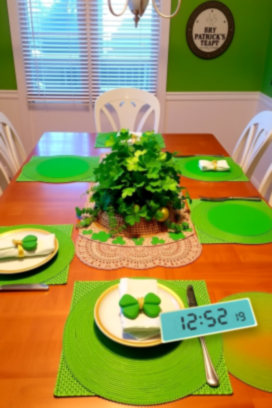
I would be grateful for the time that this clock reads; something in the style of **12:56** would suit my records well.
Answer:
**12:52**
